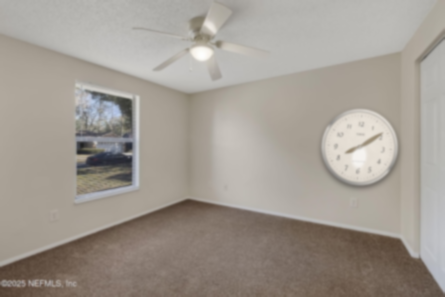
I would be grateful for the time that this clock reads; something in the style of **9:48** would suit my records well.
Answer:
**8:09**
